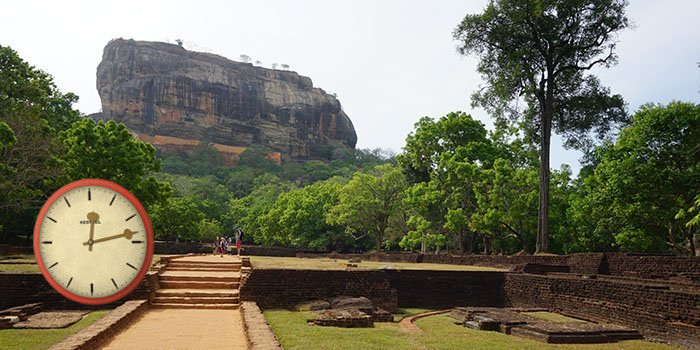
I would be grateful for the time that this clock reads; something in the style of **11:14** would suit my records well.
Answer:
**12:13**
